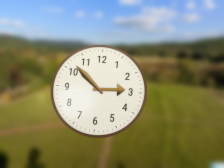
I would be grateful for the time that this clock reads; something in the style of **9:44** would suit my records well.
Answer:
**2:52**
